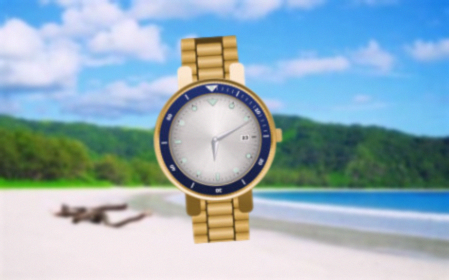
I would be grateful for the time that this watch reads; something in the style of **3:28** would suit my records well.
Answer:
**6:11**
